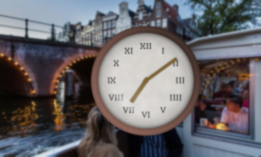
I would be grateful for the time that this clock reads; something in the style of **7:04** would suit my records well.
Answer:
**7:09**
